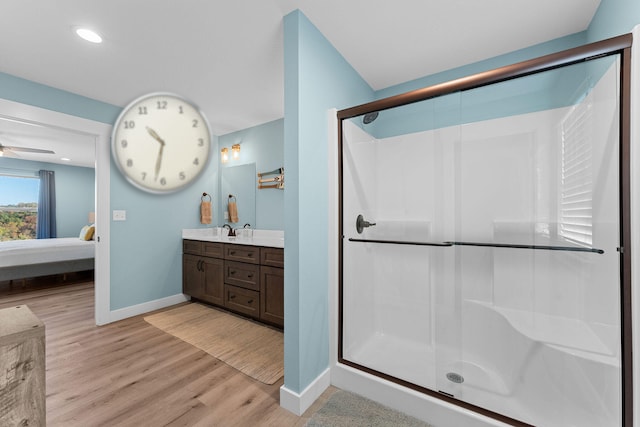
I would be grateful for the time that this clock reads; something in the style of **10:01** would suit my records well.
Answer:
**10:32**
